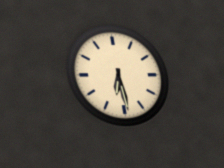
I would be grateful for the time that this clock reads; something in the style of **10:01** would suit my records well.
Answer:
**6:29**
